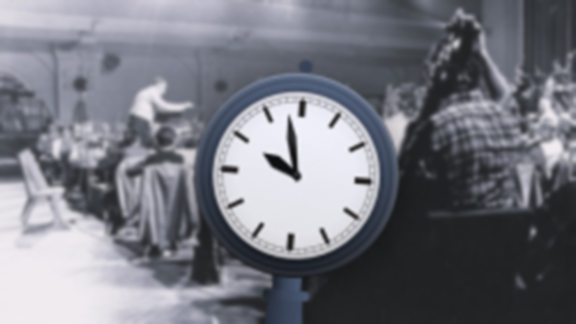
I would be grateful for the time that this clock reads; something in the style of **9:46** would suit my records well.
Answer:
**9:58**
